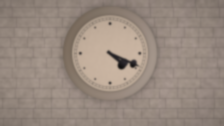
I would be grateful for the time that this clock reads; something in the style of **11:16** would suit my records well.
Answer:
**4:19**
